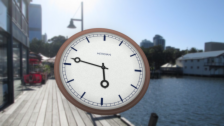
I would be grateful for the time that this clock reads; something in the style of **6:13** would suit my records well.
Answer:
**5:47**
